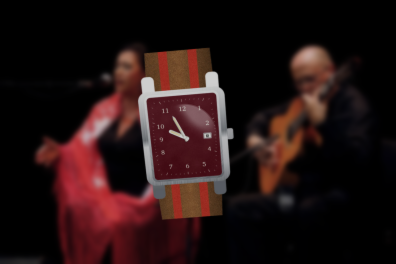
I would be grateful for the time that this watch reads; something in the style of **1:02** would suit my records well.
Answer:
**9:56**
